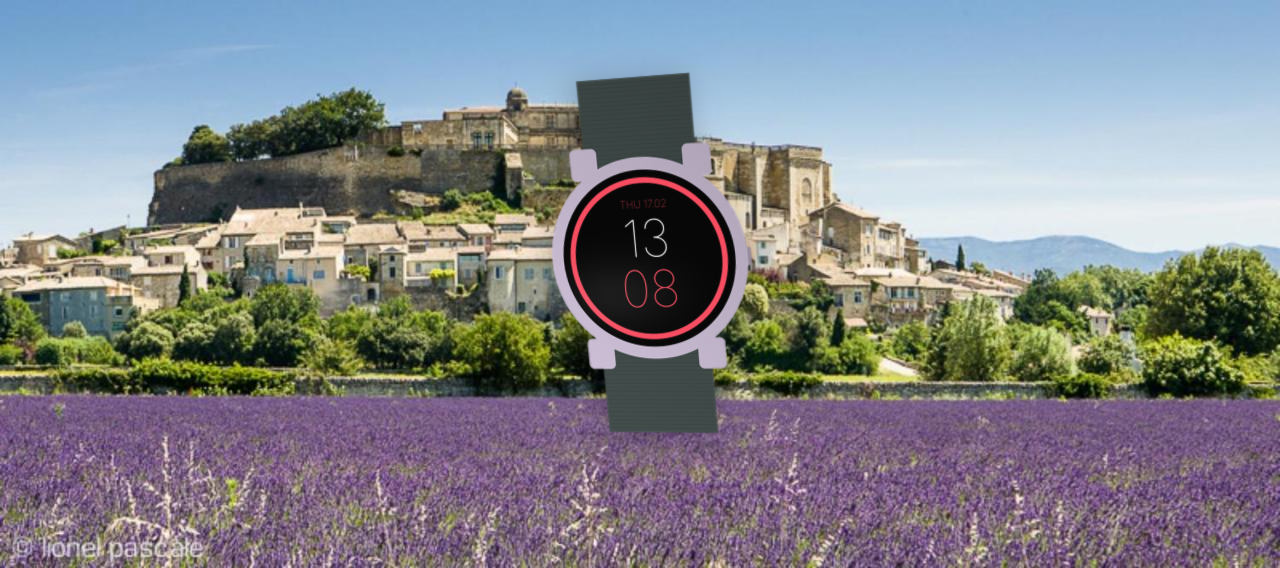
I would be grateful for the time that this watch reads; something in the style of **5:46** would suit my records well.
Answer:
**13:08**
